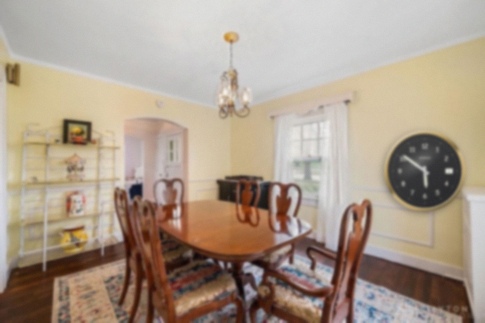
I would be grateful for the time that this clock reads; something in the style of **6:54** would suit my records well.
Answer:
**5:51**
